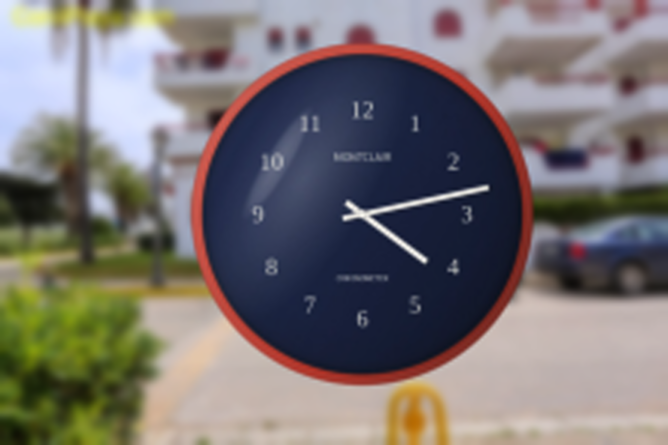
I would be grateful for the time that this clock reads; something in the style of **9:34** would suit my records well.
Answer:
**4:13**
